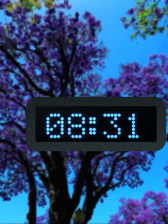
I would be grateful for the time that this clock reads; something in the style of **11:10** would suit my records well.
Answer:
**8:31**
